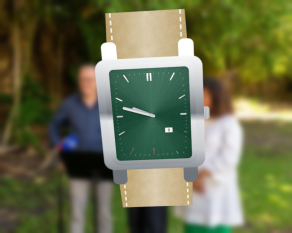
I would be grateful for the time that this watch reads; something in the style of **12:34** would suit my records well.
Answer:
**9:48**
